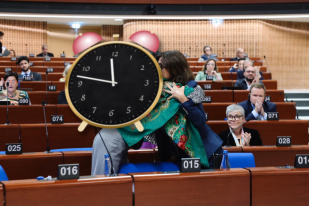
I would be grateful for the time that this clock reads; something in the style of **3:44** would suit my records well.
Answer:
**11:47**
